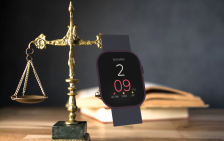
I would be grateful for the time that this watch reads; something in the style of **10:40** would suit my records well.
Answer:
**2:09**
